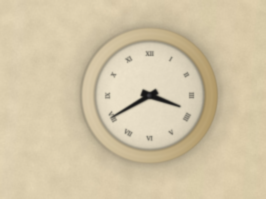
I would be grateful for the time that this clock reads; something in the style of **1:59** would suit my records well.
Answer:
**3:40**
